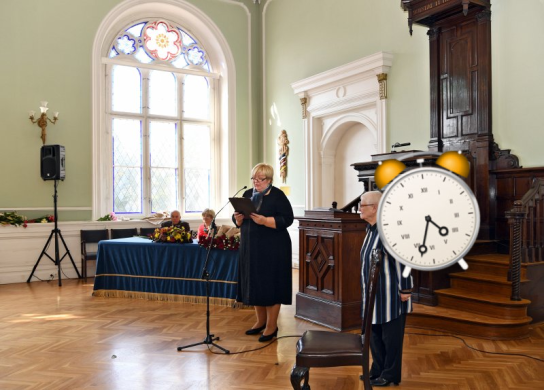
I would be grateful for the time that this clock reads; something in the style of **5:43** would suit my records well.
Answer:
**4:33**
